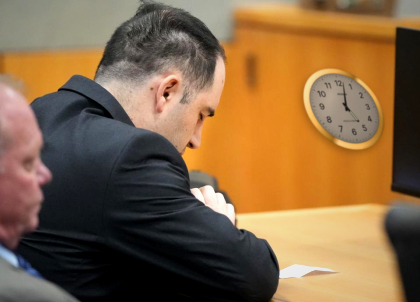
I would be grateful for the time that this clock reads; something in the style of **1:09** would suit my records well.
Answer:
**5:02**
